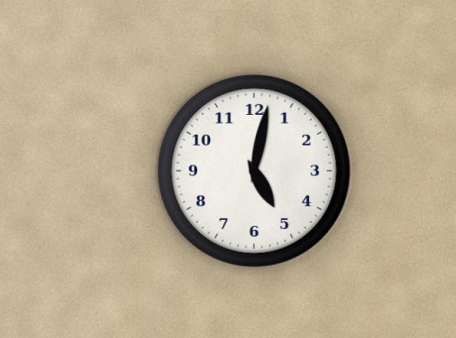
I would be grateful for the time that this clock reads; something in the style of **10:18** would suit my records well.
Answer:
**5:02**
